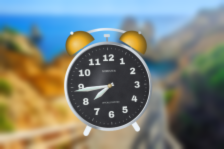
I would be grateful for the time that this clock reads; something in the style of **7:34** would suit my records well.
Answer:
**7:44**
